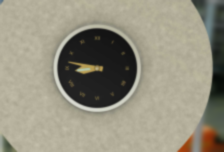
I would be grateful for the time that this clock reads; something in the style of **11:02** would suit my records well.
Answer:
**8:47**
